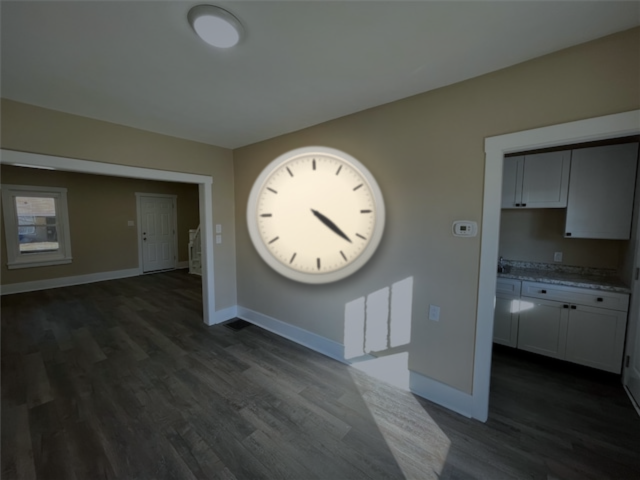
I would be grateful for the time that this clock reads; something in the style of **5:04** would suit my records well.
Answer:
**4:22**
